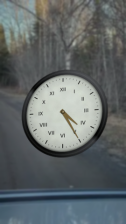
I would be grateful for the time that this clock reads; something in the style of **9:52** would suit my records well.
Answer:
**4:25**
